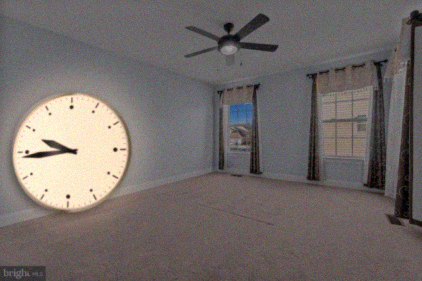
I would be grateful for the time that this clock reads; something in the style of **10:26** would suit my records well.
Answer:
**9:44**
